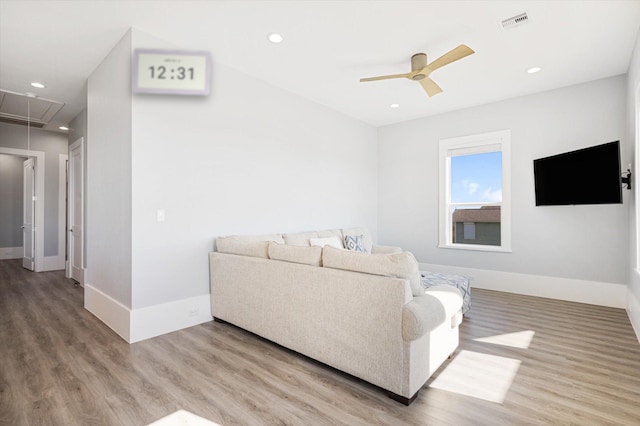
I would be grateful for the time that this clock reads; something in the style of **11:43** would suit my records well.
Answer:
**12:31**
